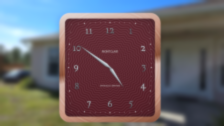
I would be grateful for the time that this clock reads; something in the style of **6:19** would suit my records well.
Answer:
**4:51**
